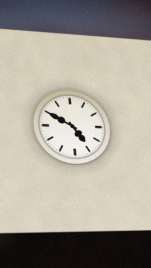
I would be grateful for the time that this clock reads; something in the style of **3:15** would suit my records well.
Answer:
**4:50**
